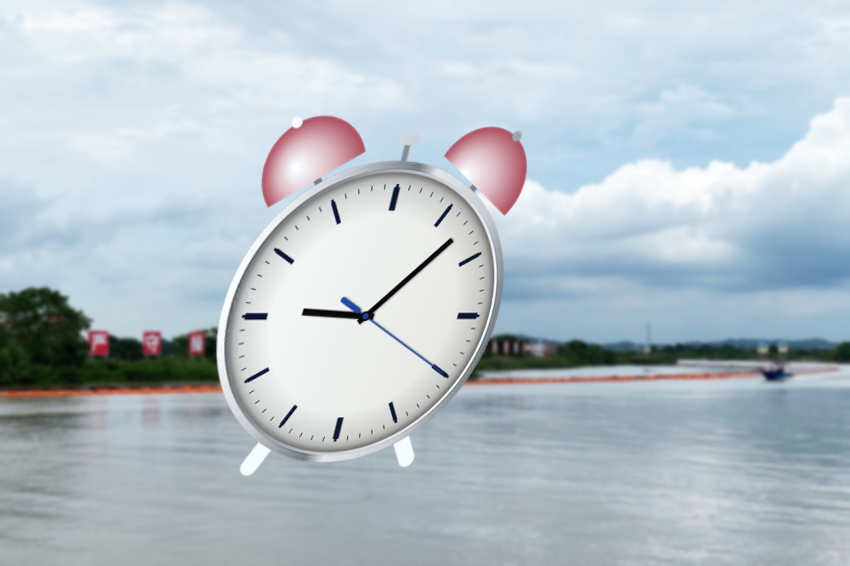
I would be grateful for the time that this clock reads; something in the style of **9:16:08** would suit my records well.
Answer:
**9:07:20**
